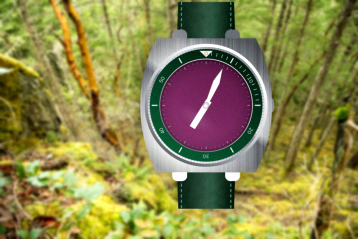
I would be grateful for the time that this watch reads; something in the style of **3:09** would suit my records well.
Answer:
**7:04**
